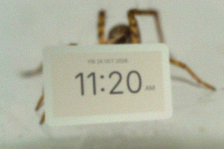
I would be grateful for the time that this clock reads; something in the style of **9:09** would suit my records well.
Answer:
**11:20**
